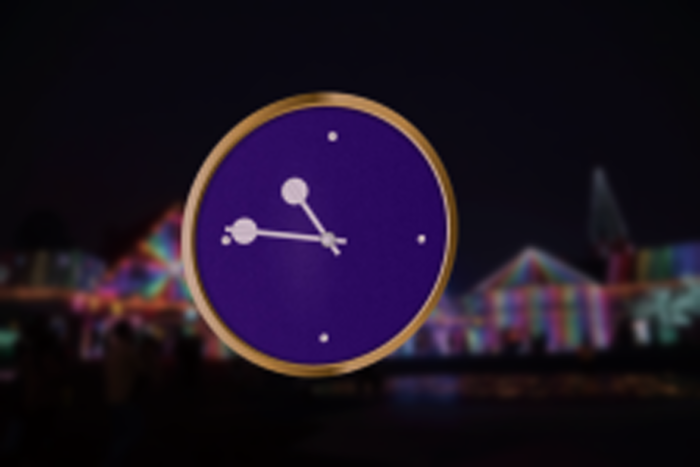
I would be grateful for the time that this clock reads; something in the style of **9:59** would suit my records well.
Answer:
**10:46**
